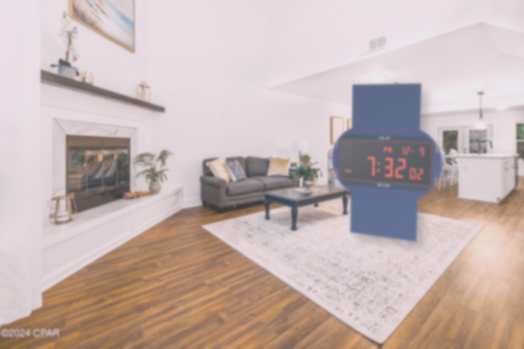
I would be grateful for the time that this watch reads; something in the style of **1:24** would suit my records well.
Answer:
**7:32**
